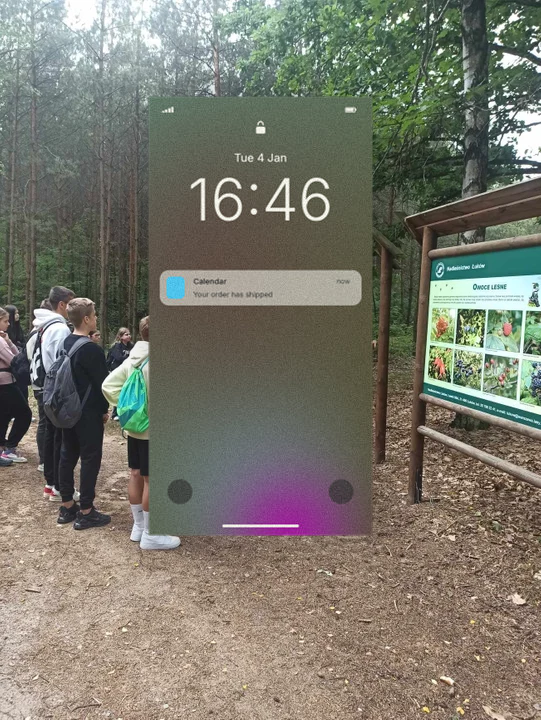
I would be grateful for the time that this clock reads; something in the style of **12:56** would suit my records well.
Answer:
**16:46**
